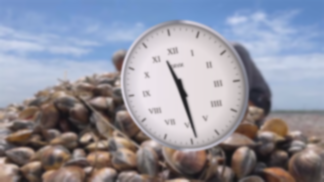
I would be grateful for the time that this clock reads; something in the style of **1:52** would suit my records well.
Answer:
**11:29**
